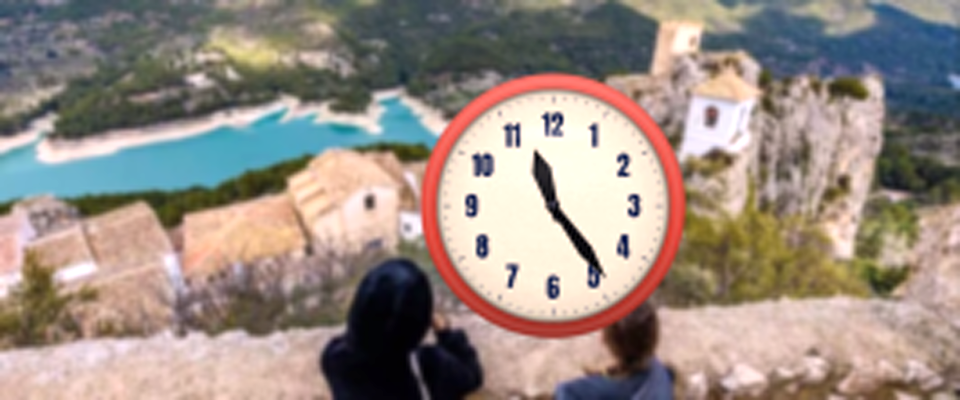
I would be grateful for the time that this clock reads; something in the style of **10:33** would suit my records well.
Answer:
**11:24**
